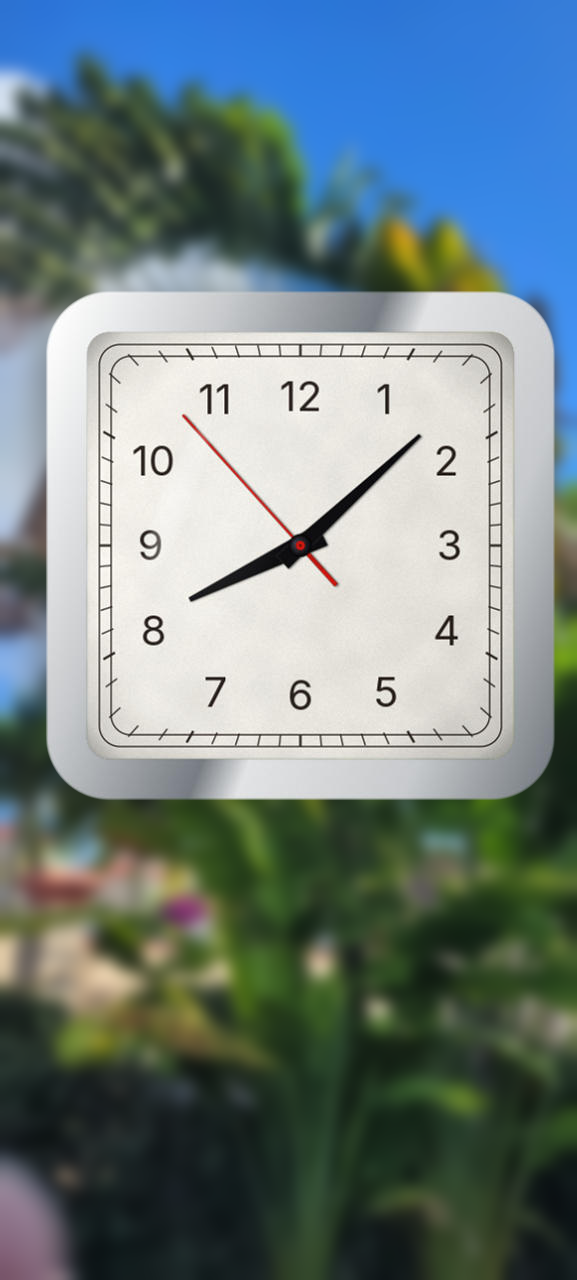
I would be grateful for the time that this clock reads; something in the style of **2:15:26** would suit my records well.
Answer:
**8:07:53**
